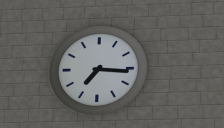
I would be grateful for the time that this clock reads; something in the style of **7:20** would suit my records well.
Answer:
**7:16**
